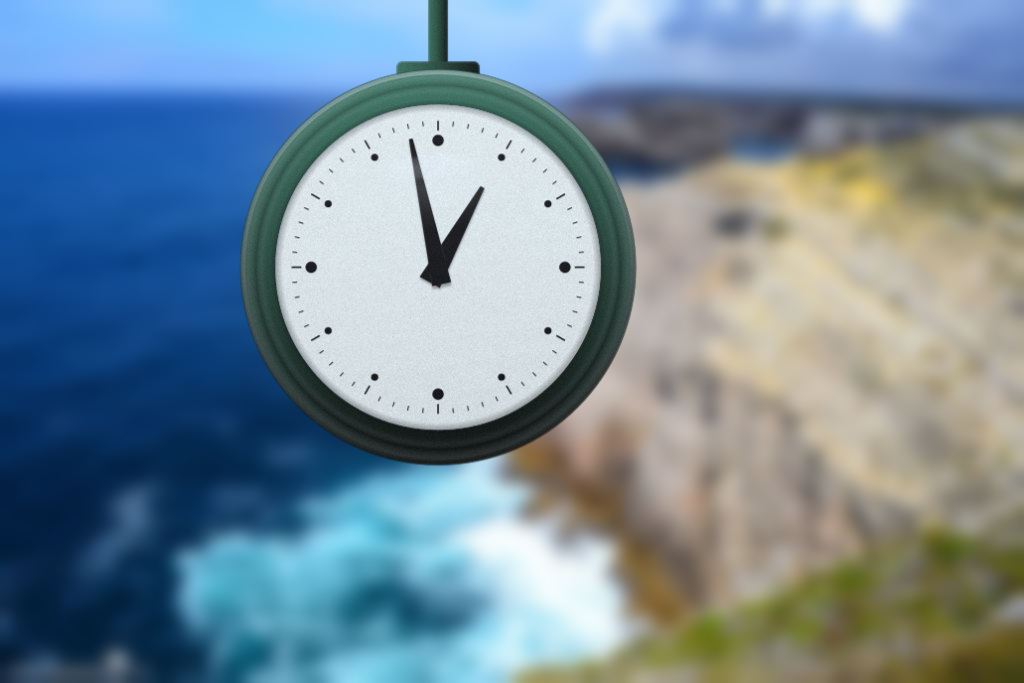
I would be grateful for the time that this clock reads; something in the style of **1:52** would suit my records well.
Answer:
**12:58**
